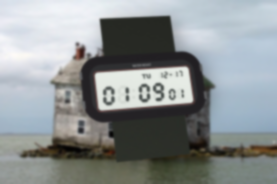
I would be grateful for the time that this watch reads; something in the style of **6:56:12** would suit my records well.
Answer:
**1:09:01**
